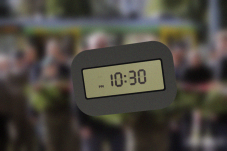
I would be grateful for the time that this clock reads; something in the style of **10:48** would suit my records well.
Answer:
**10:30**
